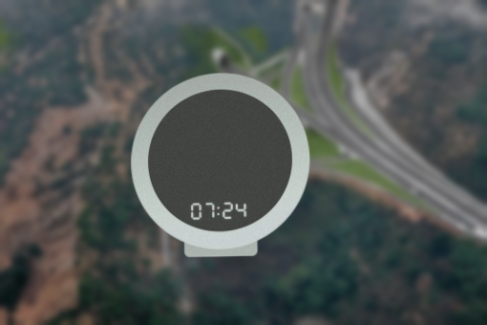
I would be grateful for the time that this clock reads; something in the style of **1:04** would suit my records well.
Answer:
**7:24**
